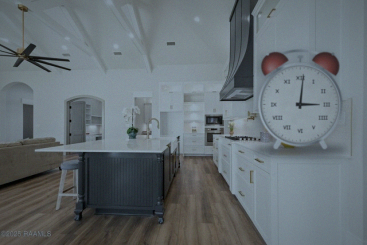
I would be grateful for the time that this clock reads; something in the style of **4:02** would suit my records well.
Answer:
**3:01**
